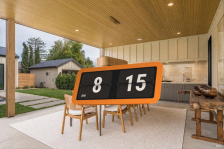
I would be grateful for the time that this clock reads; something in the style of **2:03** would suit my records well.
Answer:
**8:15**
